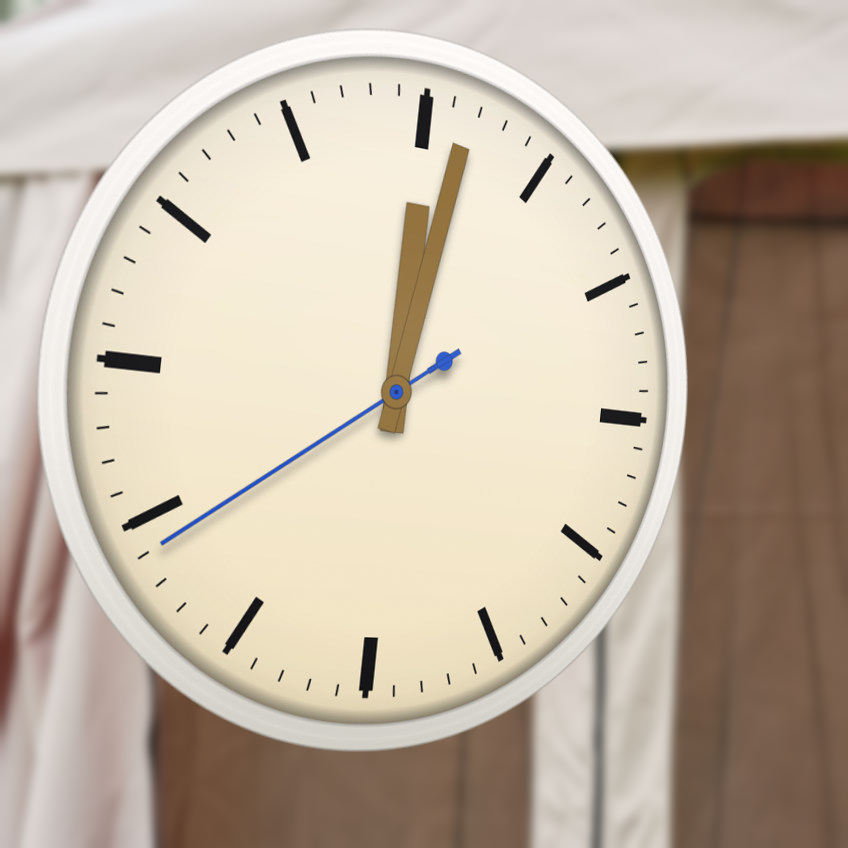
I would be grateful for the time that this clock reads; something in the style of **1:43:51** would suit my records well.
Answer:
**12:01:39**
